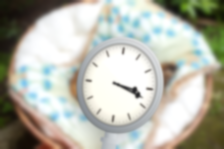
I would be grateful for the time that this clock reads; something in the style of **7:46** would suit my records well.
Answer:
**3:18**
